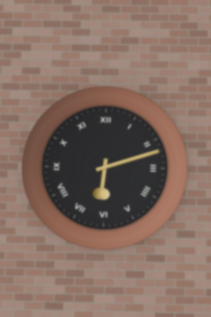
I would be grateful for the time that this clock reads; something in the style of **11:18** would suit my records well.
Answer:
**6:12**
